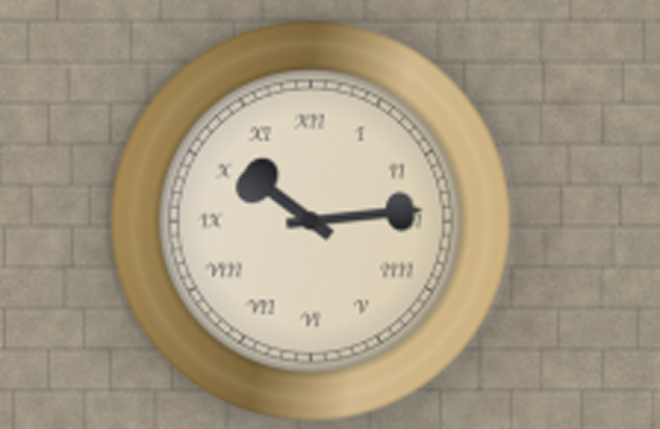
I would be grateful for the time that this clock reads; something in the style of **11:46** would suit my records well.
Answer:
**10:14**
